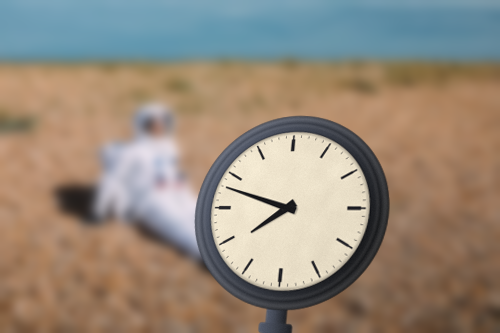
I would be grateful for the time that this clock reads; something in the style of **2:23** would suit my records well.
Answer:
**7:48**
